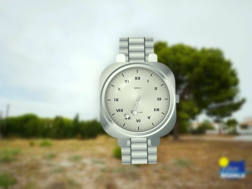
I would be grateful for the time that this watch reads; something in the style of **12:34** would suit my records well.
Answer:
**6:36**
